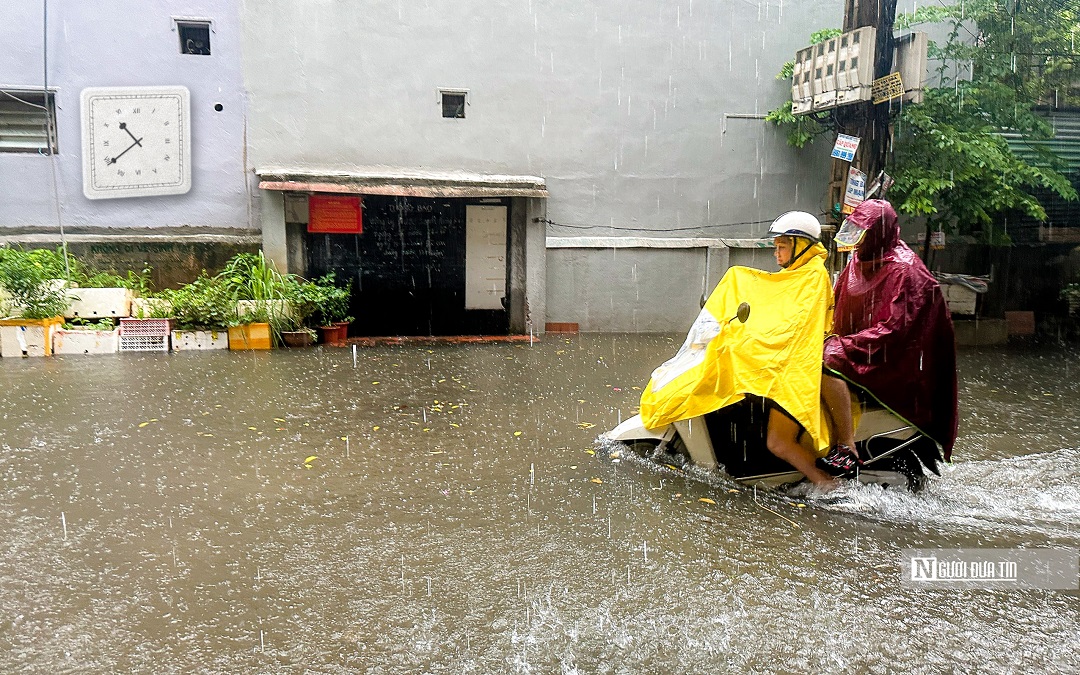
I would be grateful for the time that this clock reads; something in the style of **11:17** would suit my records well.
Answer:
**10:39**
